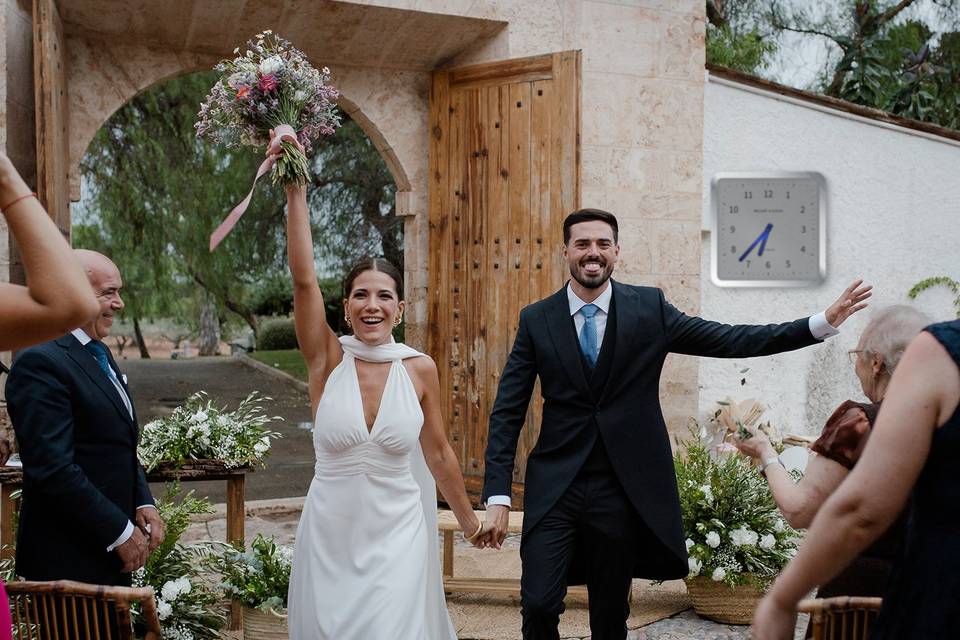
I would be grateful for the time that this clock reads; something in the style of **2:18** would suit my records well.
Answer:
**6:37**
